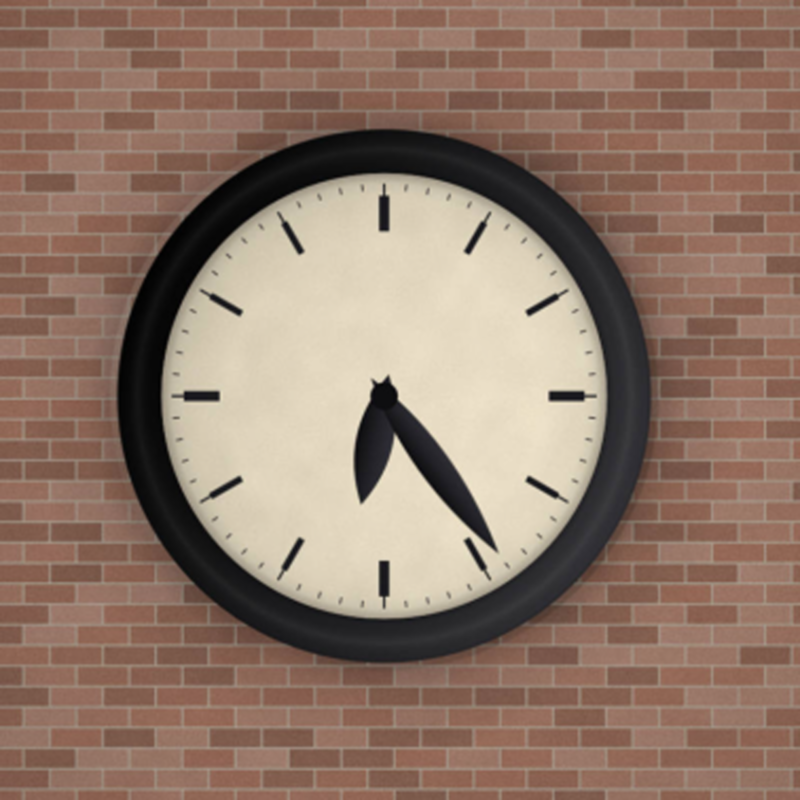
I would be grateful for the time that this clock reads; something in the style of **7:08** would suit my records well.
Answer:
**6:24**
